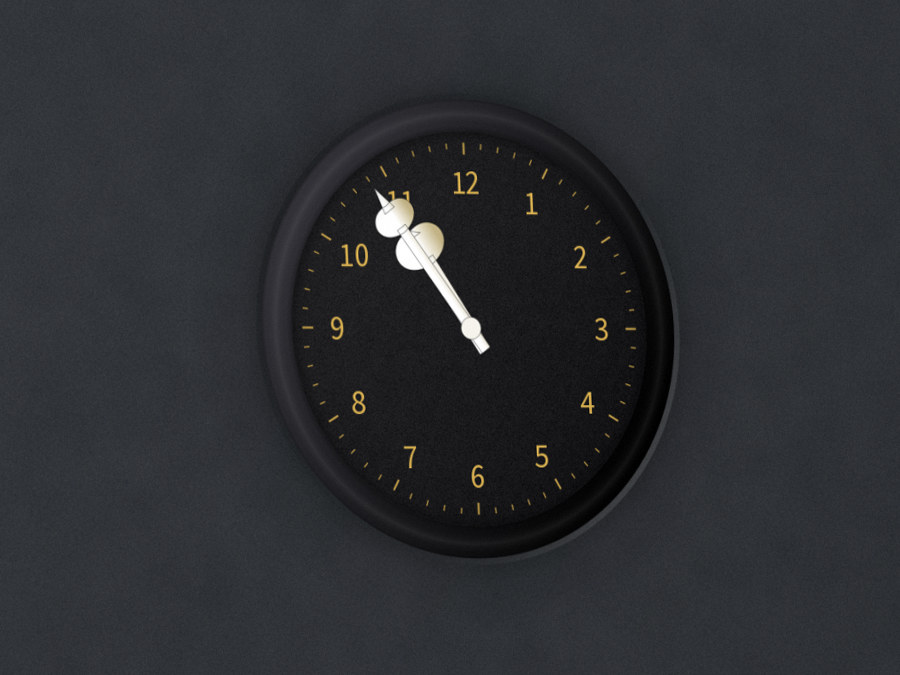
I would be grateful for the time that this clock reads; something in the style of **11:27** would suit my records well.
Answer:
**10:54**
